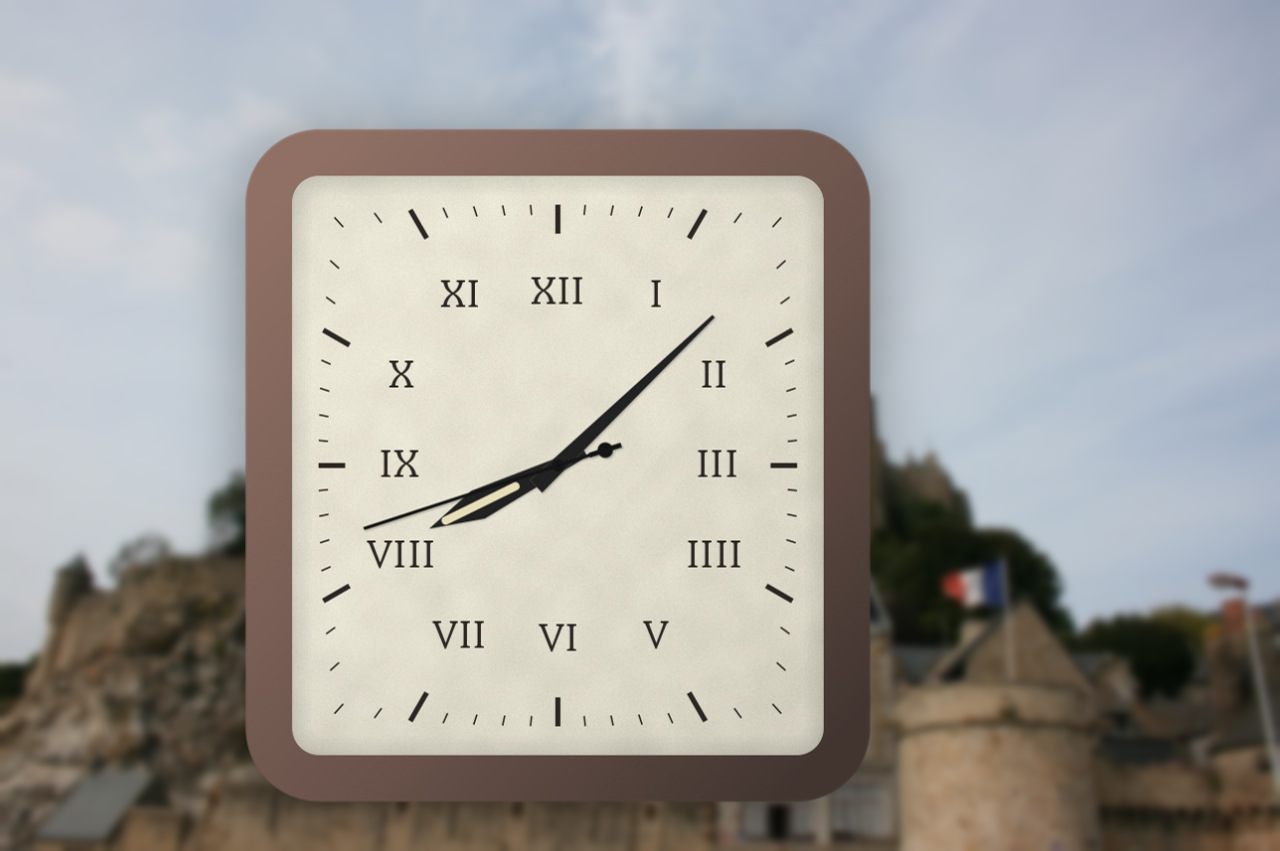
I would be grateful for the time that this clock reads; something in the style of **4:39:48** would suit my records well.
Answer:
**8:07:42**
